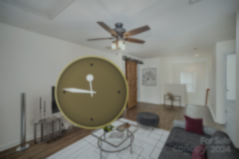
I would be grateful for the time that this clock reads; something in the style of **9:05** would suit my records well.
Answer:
**11:46**
